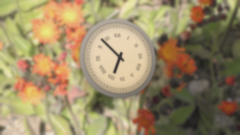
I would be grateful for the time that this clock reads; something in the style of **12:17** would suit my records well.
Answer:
**6:53**
